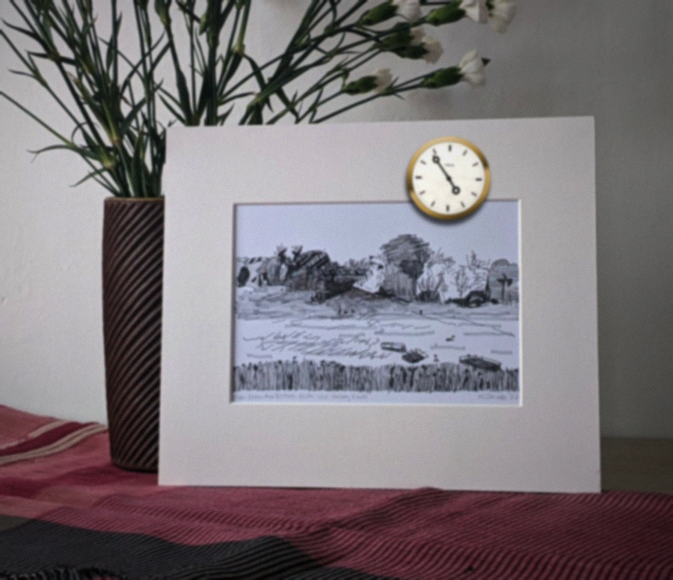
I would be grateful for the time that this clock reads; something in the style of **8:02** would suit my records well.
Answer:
**4:54**
